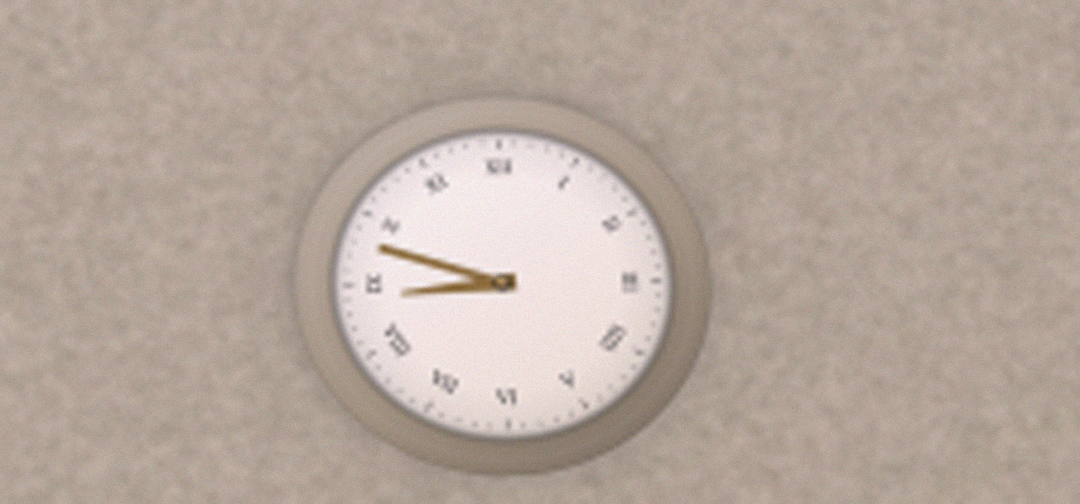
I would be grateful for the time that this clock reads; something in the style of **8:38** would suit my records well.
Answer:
**8:48**
